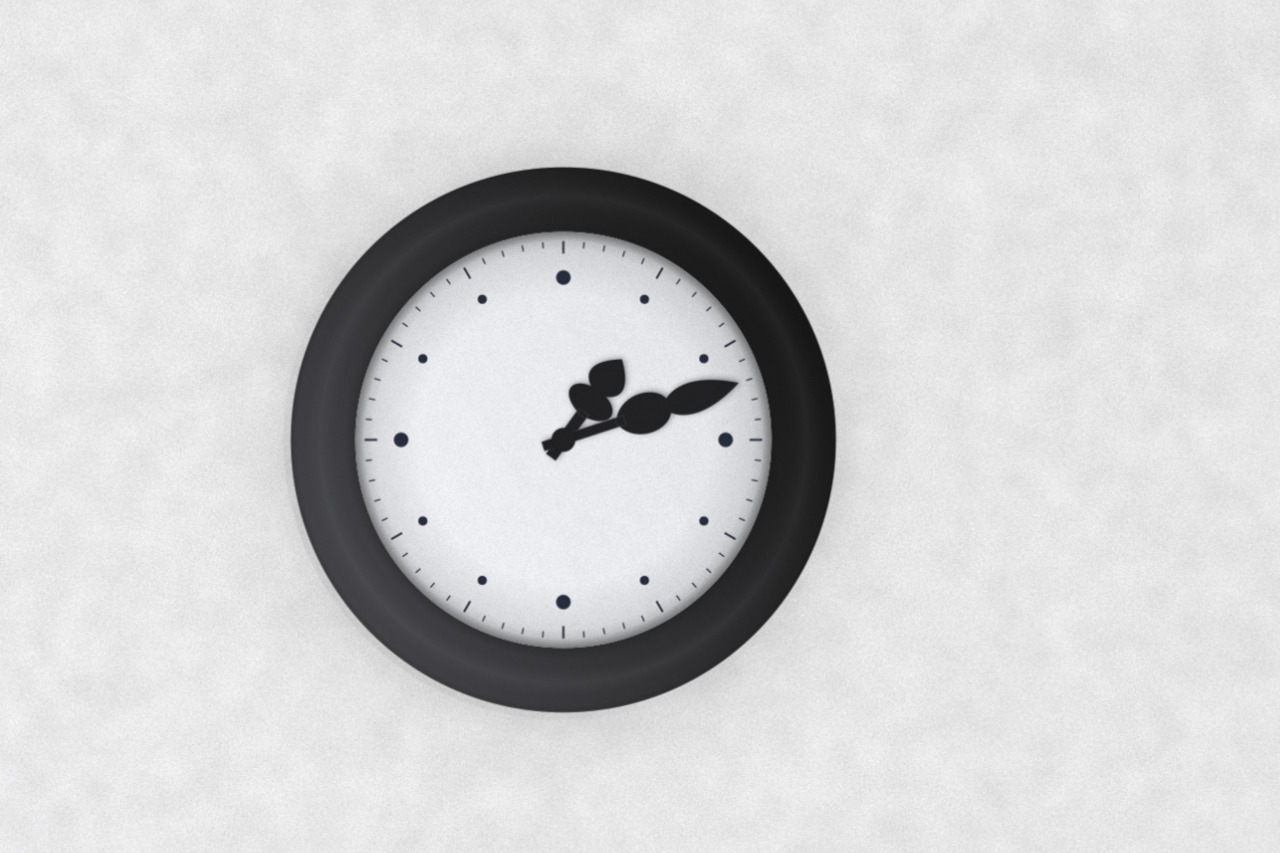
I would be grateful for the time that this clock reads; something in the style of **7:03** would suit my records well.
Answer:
**1:12**
